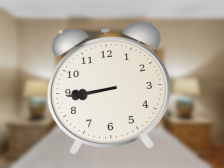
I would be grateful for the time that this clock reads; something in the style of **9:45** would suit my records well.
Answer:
**8:44**
